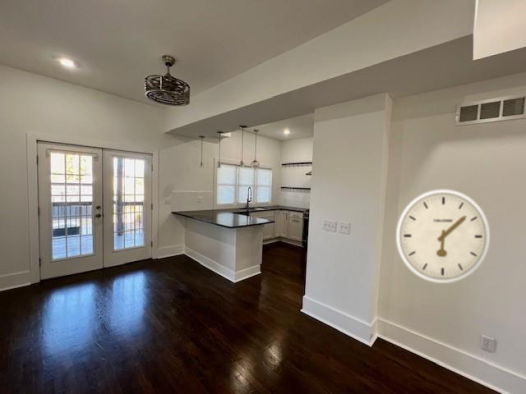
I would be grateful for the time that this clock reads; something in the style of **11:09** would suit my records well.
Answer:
**6:08**
